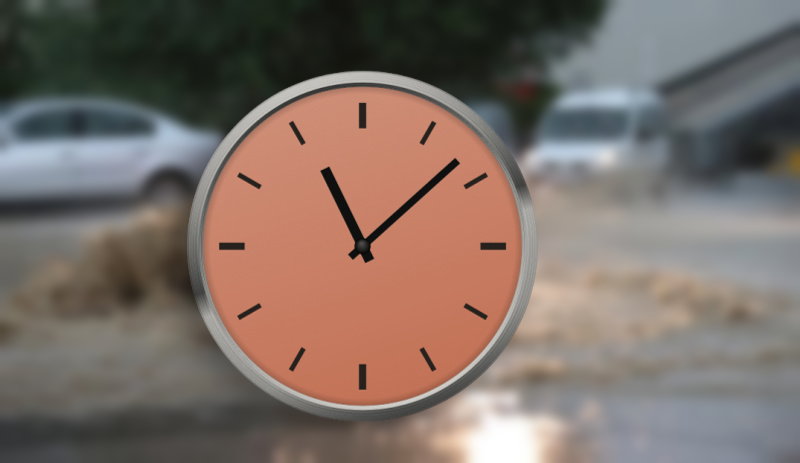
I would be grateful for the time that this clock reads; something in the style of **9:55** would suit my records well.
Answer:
**11:08**
